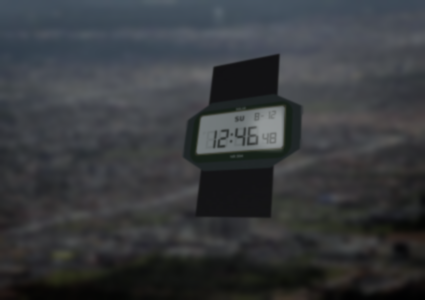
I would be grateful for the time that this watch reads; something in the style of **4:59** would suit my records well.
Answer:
**12:46**
